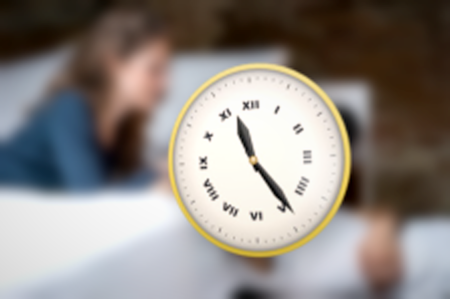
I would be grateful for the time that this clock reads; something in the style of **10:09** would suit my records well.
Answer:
**11:24**
